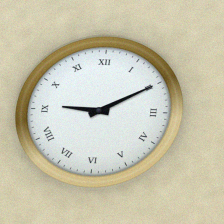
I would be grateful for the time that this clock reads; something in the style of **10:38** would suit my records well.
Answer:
**9:10**
